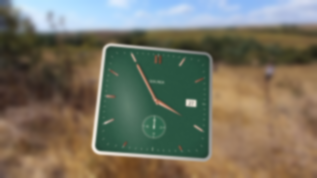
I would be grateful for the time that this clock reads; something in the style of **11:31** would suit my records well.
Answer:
**3:55**
